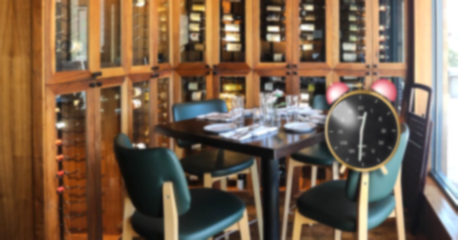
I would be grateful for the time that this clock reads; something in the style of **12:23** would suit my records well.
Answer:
**12:31**
